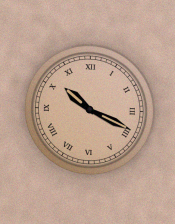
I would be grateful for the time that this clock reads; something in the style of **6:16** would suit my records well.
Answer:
**10:19**
